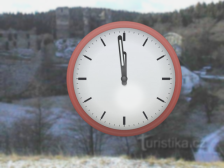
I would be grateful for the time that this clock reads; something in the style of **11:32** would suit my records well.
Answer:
**11:59**
